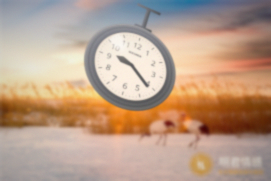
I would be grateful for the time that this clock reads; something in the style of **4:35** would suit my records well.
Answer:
**9:21**
